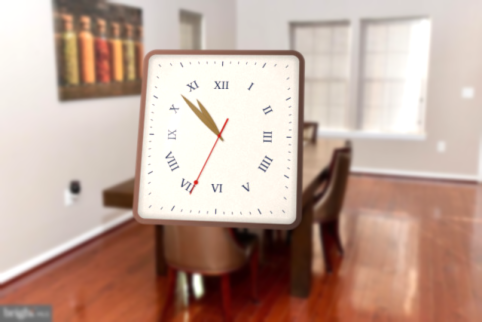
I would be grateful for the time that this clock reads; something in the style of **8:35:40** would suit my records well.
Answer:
**10:52:34**
